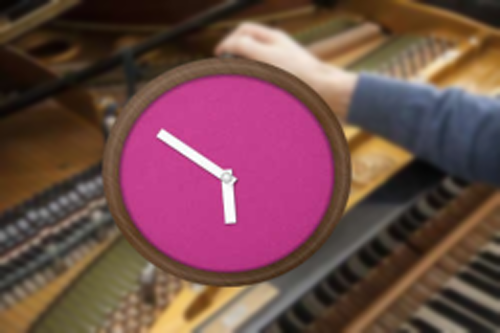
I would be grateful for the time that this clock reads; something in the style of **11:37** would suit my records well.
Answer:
**5:51**
